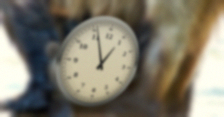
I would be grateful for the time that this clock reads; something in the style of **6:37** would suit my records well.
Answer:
**12:56**
